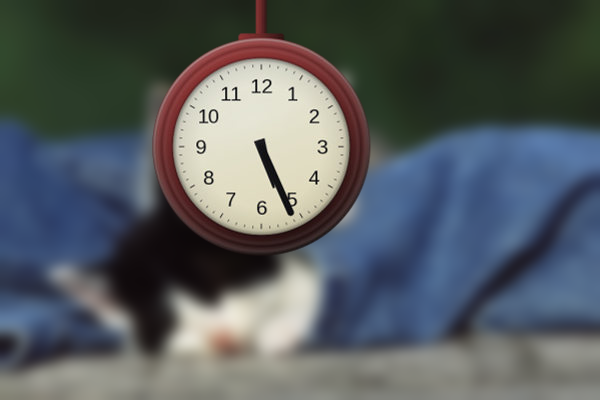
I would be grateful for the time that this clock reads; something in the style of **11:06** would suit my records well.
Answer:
**5:26**
